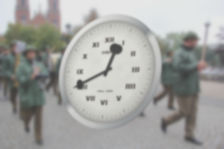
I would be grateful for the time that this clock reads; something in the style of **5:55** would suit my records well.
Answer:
**12:41**
